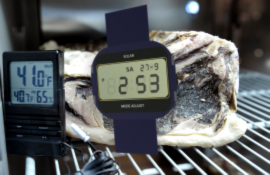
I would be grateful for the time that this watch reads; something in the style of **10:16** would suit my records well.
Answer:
**2:53**
